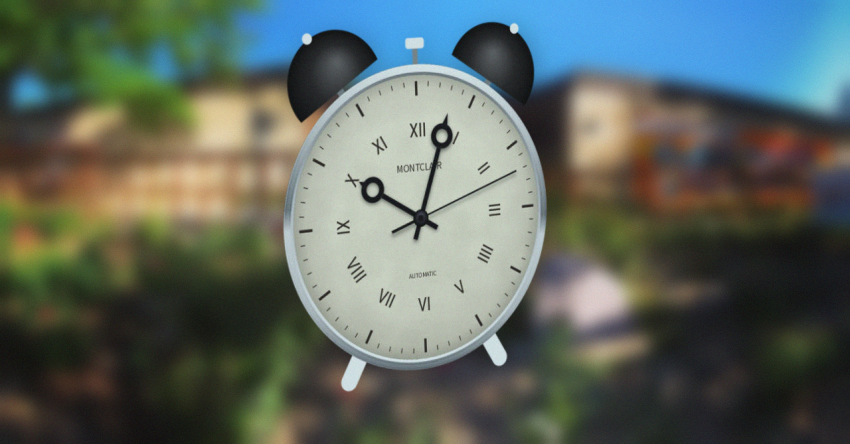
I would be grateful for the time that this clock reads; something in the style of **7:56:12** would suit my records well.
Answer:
**10:03:12**
